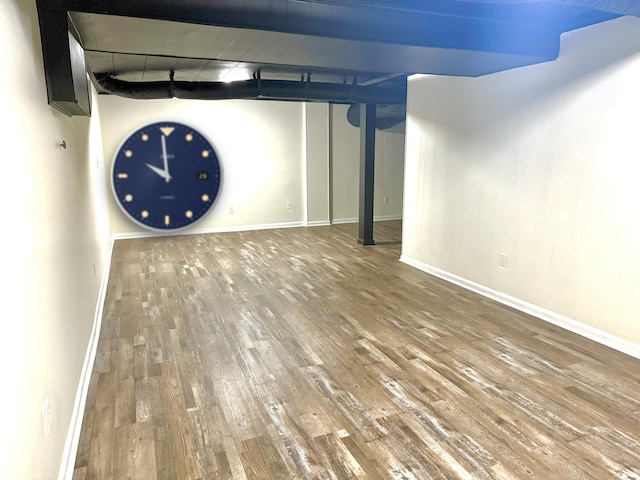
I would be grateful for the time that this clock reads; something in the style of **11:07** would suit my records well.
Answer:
**9:59**
